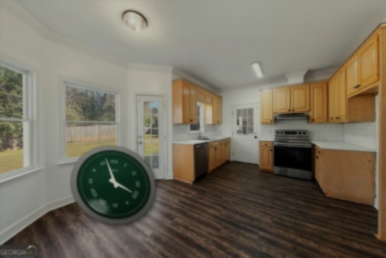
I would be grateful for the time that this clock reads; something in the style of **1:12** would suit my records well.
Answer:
**3:57**
